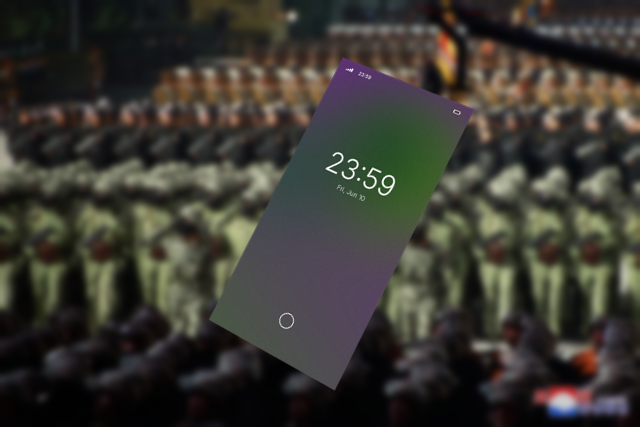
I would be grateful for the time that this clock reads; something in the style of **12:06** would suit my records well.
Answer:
**23:59**
